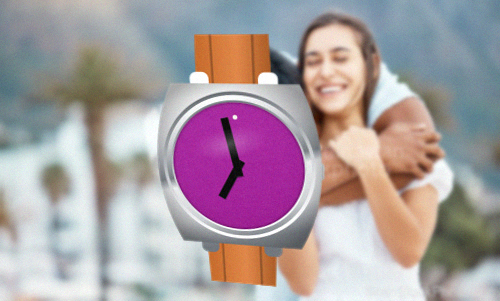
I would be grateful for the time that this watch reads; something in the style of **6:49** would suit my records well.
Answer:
**6:58**
